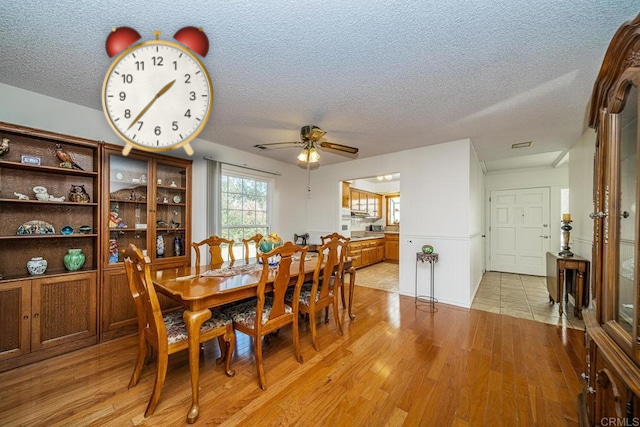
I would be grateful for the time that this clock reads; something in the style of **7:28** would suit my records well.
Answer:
**1:37**
